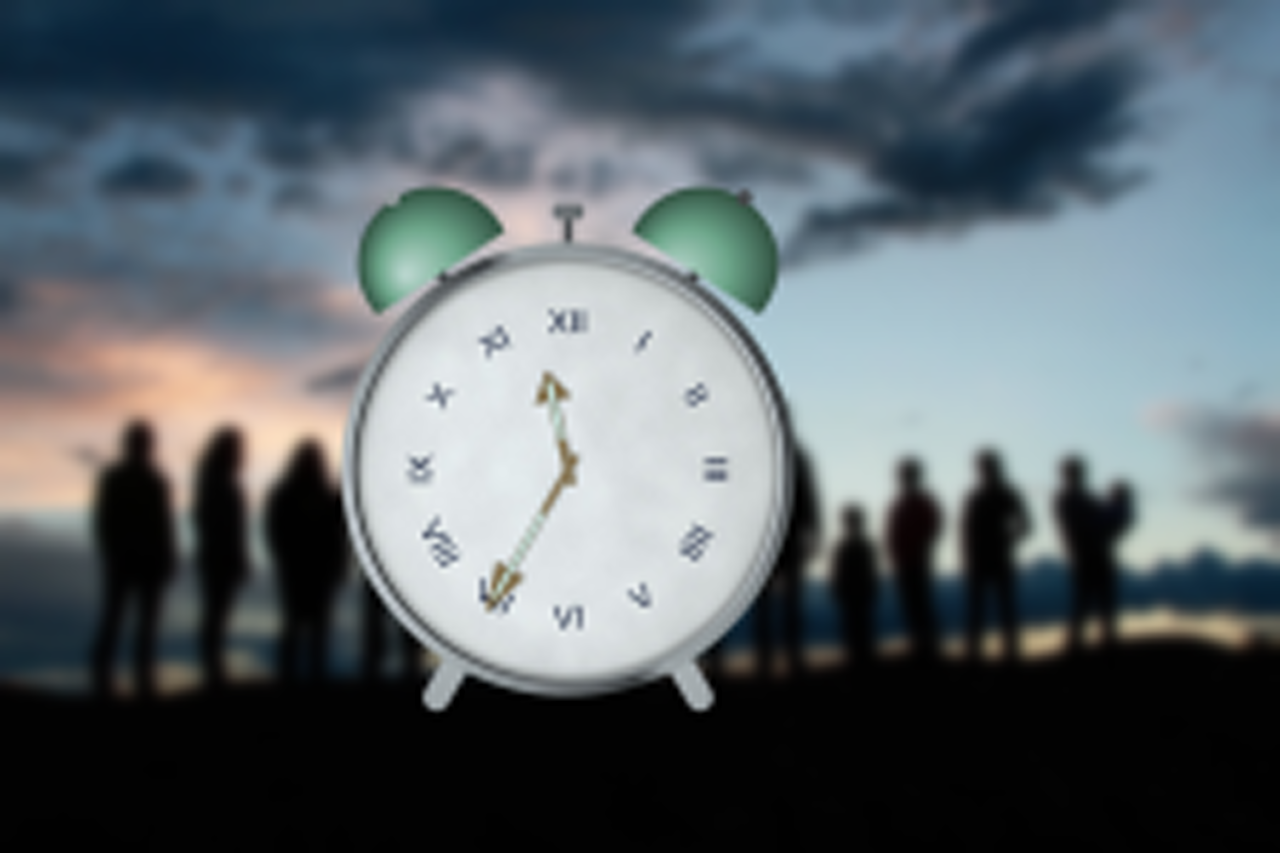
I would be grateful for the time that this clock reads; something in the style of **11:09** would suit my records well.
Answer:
**11:35**
